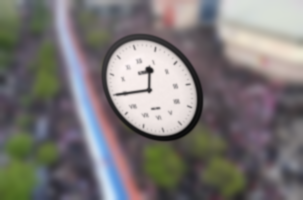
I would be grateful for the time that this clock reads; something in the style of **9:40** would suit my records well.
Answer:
**12:45**
